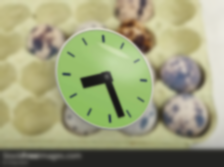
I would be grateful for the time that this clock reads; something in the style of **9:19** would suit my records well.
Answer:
**8:27**
